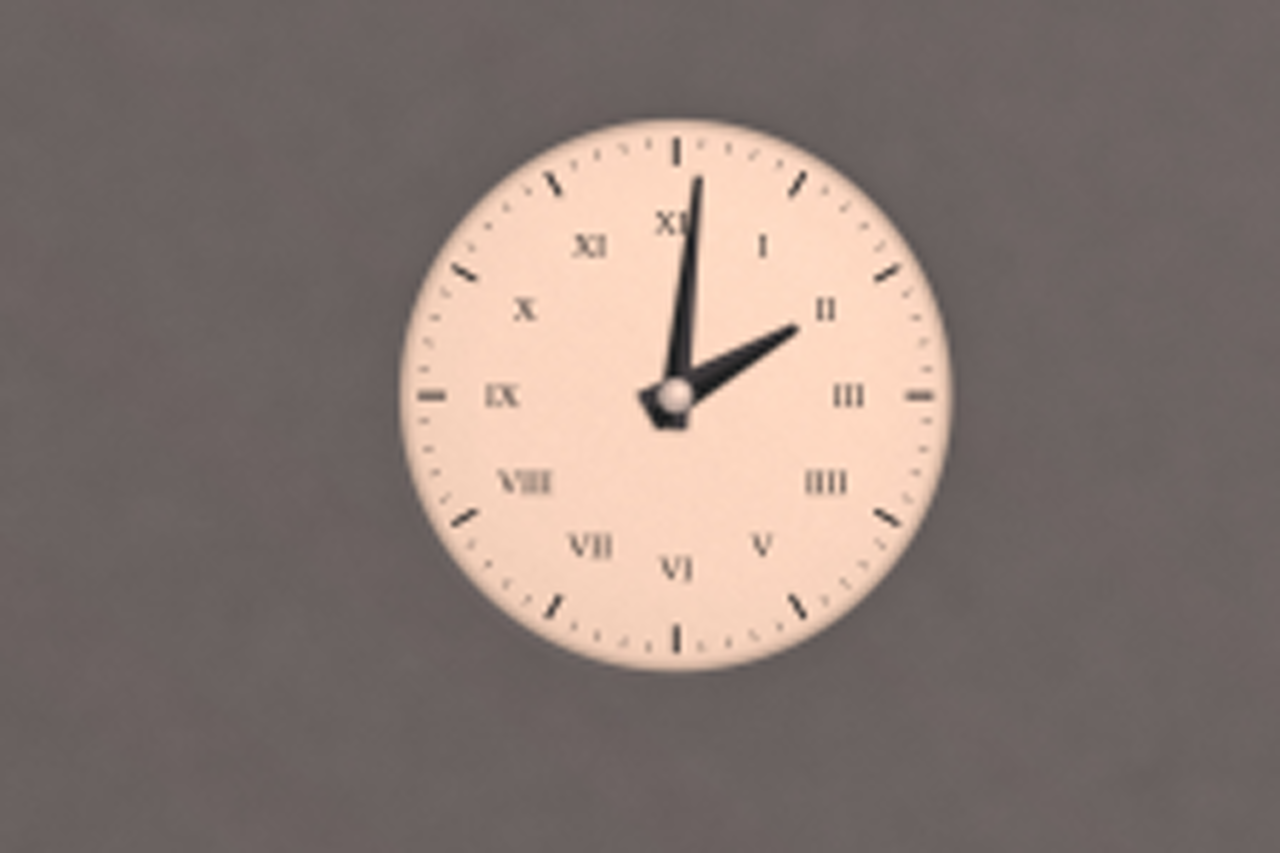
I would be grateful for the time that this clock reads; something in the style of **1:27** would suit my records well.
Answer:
**2:01**
